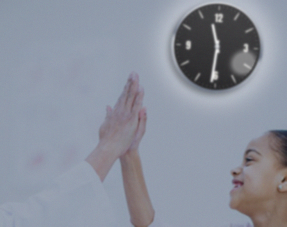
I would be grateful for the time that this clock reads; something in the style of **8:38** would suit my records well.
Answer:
**11:31**
